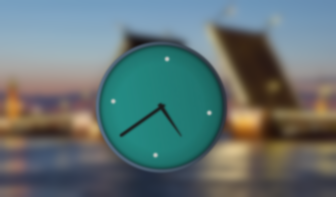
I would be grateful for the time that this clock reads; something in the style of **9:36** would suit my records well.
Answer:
**4:38**
